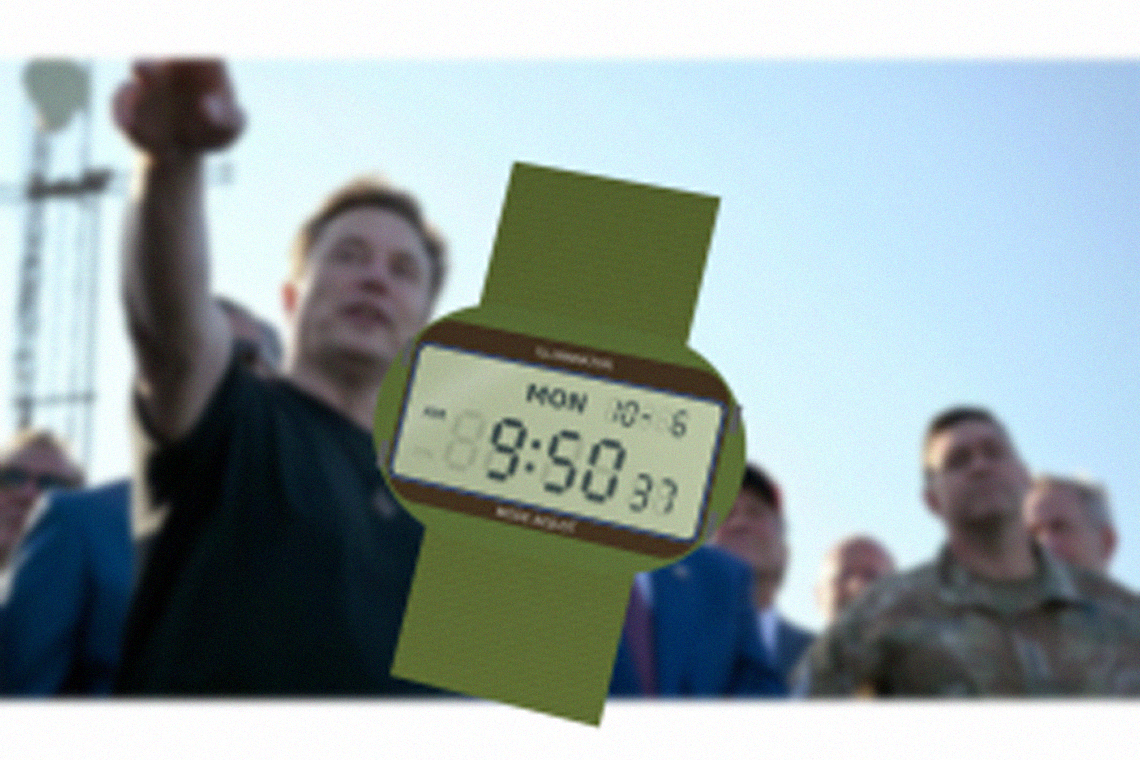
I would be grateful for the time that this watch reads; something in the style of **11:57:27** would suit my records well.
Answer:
**9:50:37**
